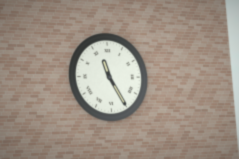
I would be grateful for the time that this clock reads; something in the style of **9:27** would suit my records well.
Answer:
**11:25**
